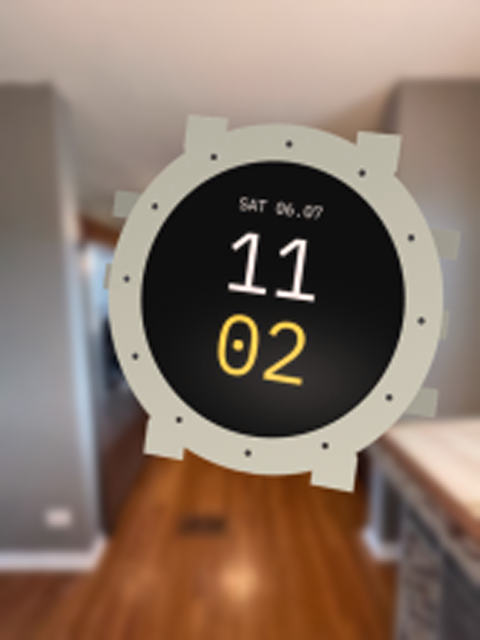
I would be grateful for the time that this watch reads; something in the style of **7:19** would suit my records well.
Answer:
**11:02**
